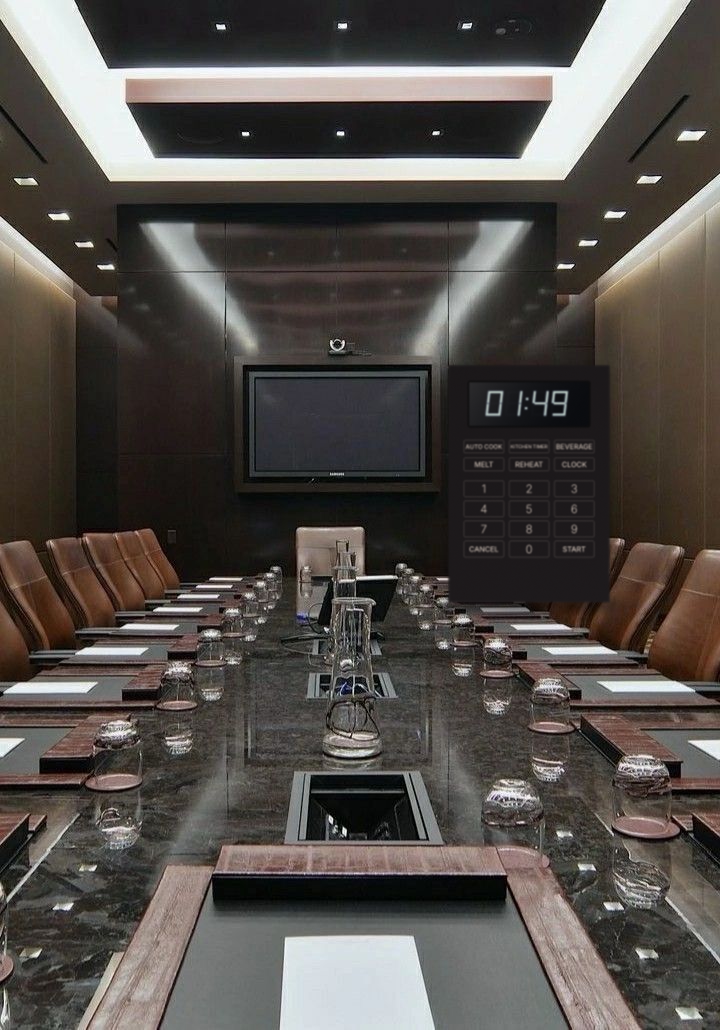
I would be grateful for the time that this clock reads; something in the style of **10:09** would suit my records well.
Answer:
**1:49**
